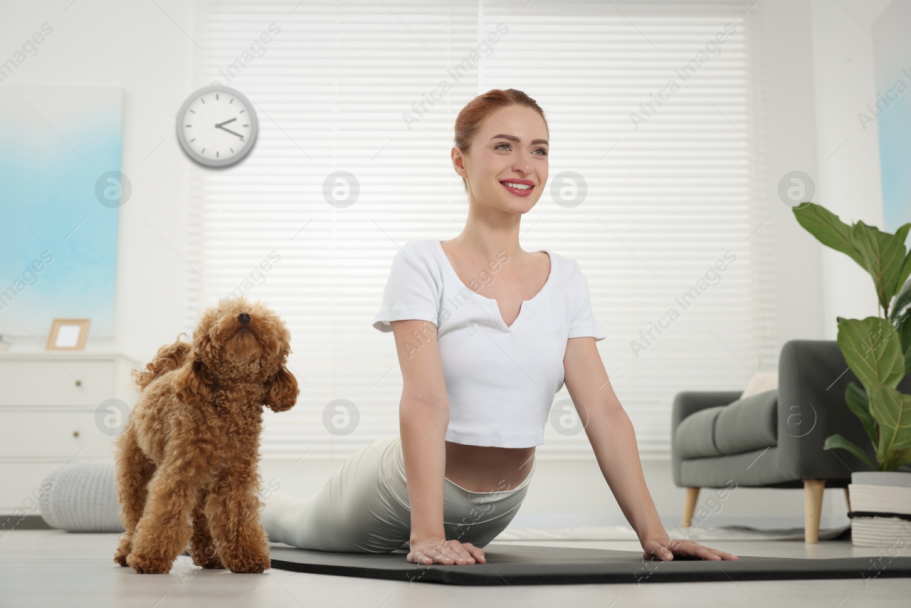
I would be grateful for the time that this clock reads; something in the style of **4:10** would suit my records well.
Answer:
**2:19**
